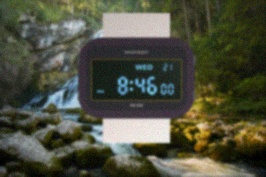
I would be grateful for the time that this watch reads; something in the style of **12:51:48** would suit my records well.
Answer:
**8:46:00**
